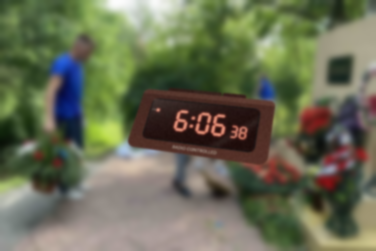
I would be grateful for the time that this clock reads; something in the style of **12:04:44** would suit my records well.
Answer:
**6:06:38**
